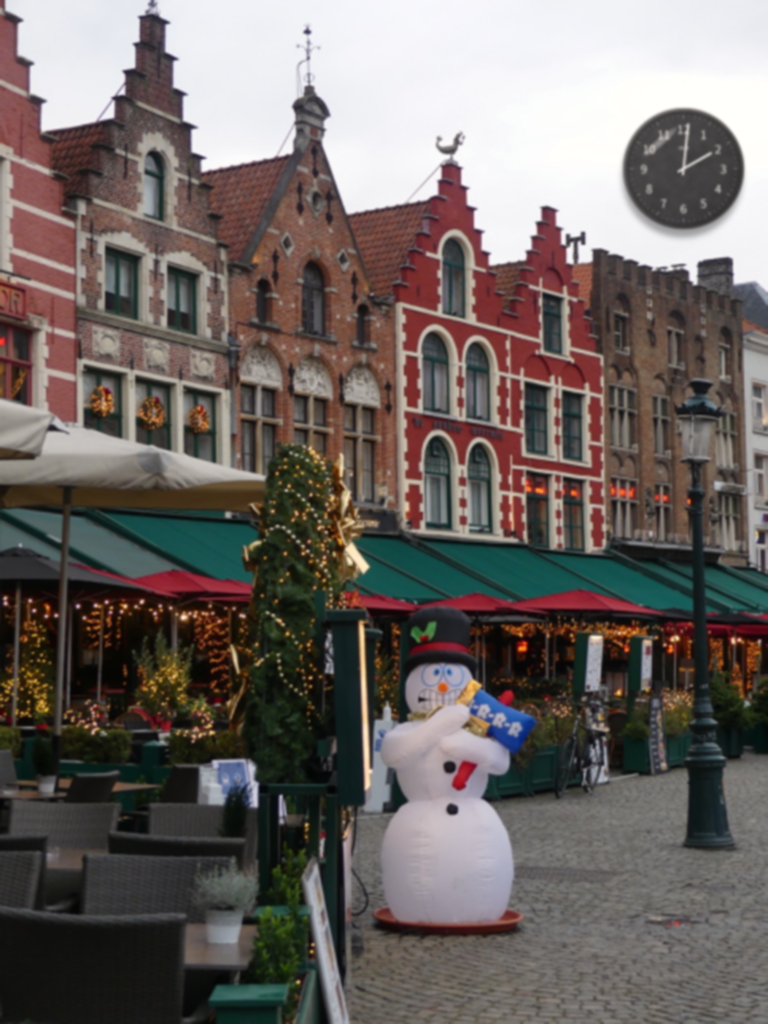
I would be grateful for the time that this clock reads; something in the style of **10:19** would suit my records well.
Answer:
**2:01**
